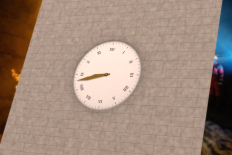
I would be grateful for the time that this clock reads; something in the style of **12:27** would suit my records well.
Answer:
**8:43**
